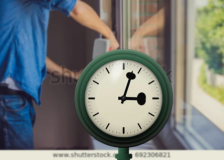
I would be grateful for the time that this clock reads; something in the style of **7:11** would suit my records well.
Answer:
**3:03**
